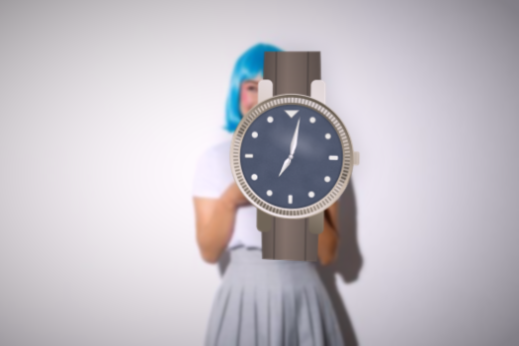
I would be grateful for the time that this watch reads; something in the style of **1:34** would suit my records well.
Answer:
**7:02**
